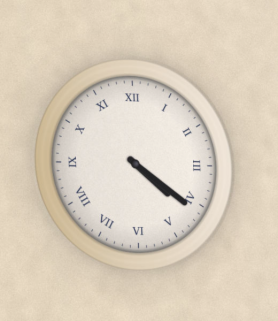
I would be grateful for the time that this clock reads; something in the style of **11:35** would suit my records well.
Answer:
**4:21**
